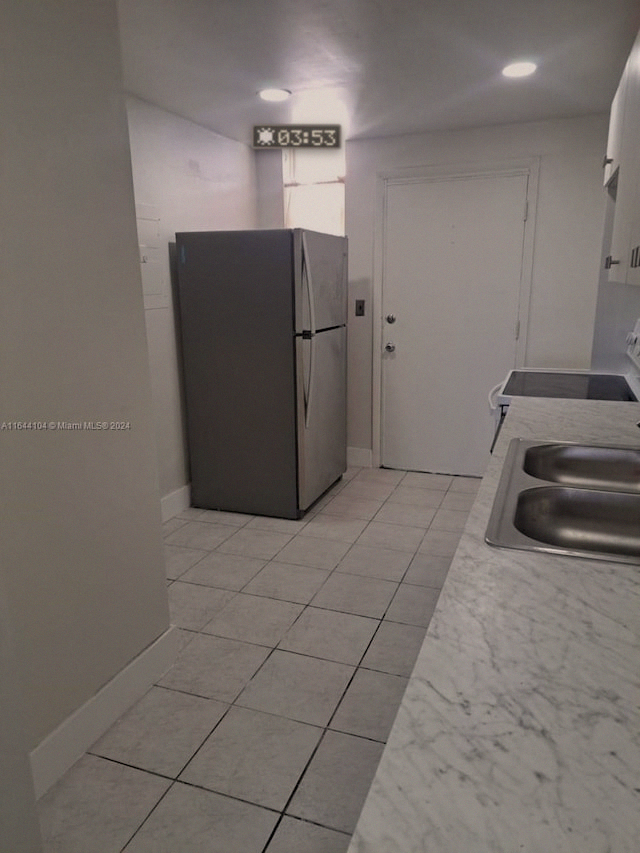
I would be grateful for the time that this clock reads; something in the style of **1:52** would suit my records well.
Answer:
**3:53**
